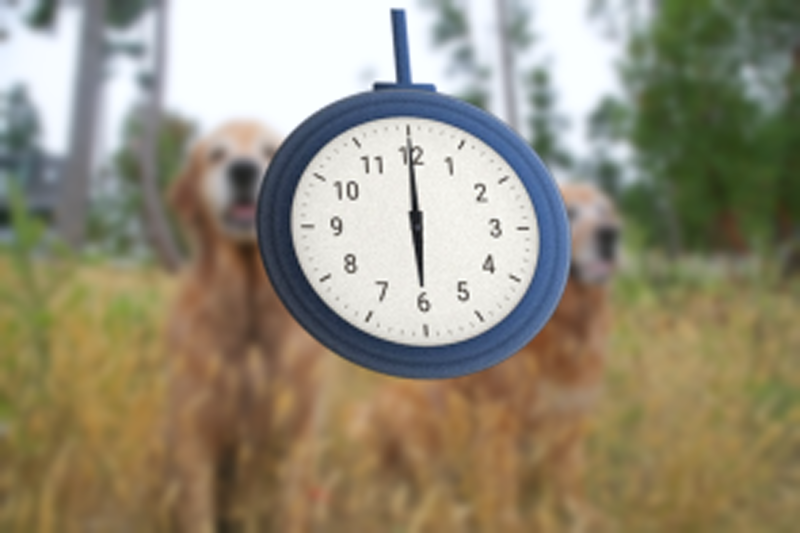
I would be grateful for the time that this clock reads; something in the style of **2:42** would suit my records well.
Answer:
**6:00**
